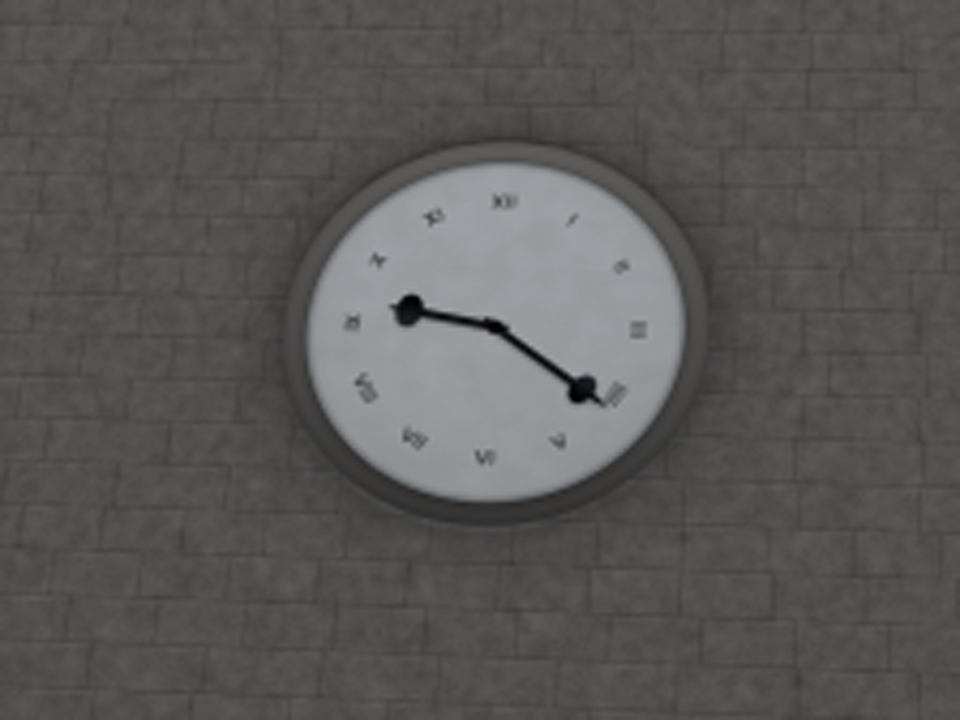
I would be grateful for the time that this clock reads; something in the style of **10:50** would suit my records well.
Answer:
**9:21**
